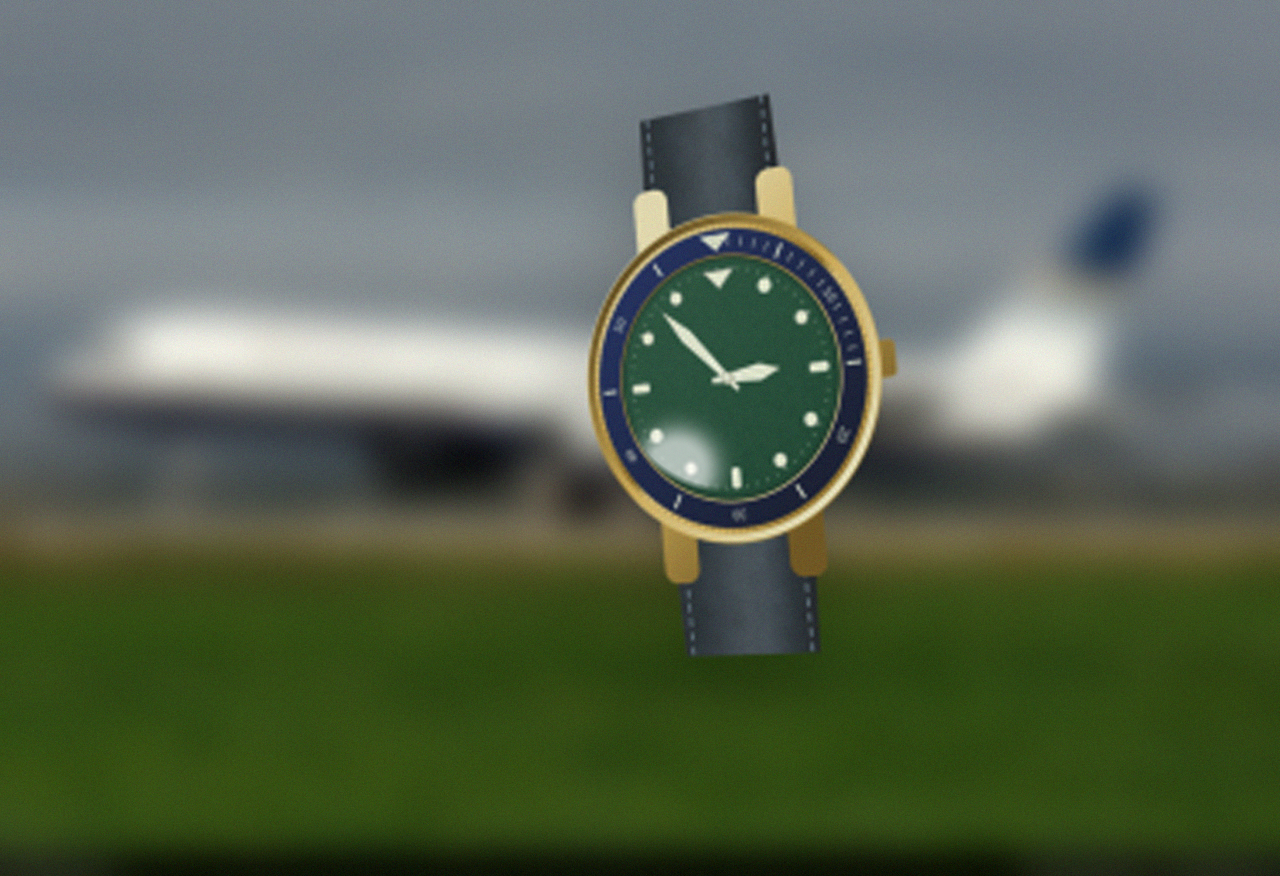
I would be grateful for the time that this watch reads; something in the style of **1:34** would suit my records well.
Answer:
**2:53**
